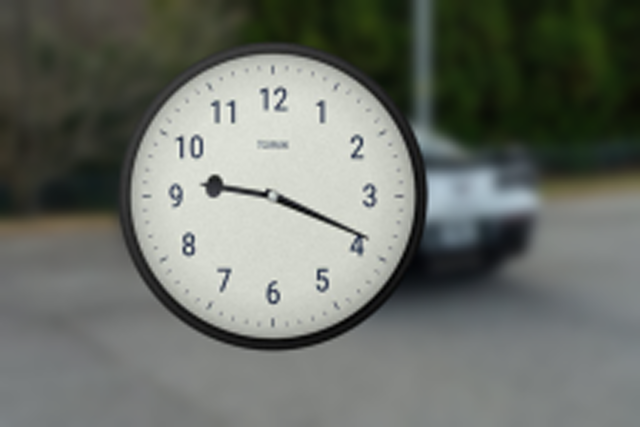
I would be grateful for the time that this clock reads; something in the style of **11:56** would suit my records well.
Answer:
**9:19**
